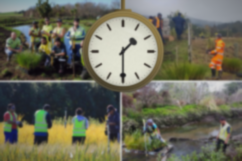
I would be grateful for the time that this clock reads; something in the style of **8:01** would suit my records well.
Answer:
**1:30**
